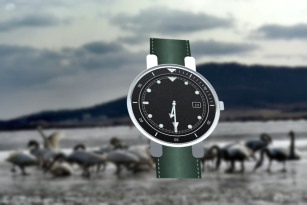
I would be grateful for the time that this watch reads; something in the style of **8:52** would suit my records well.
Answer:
**6:30**
